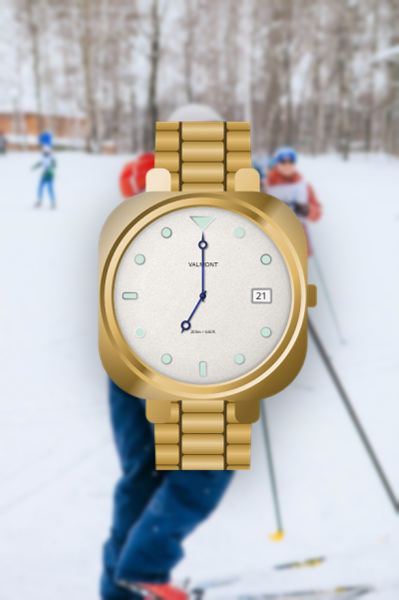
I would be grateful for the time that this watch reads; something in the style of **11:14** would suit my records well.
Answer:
**7:00**
